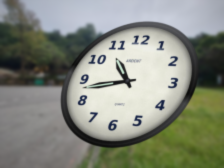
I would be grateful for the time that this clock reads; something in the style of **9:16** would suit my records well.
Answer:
**10:43**
